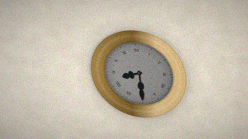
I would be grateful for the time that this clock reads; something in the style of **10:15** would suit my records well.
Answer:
**8:30**
